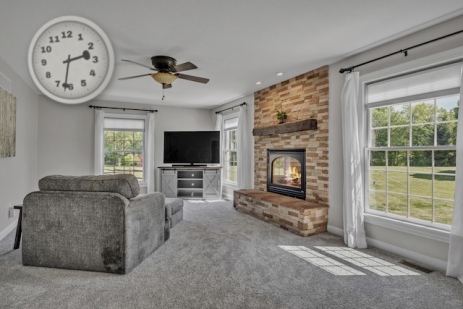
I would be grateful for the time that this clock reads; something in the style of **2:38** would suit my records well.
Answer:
**2:32**
